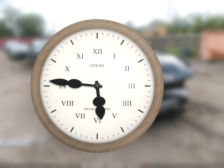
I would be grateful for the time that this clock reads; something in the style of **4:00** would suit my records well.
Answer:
**5:46**
